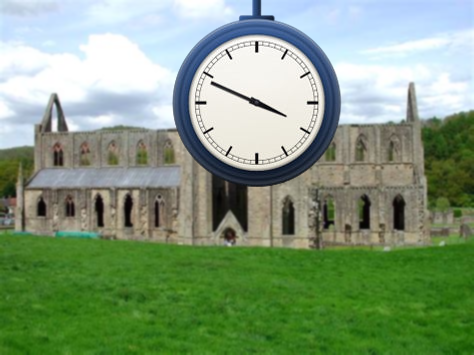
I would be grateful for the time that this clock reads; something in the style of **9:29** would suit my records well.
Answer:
**3:49**
